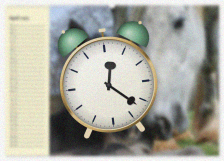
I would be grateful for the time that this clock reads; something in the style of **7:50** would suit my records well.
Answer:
**12:22**
